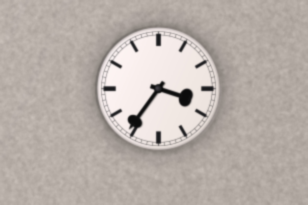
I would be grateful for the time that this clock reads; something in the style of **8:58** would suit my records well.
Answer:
**3:36**
